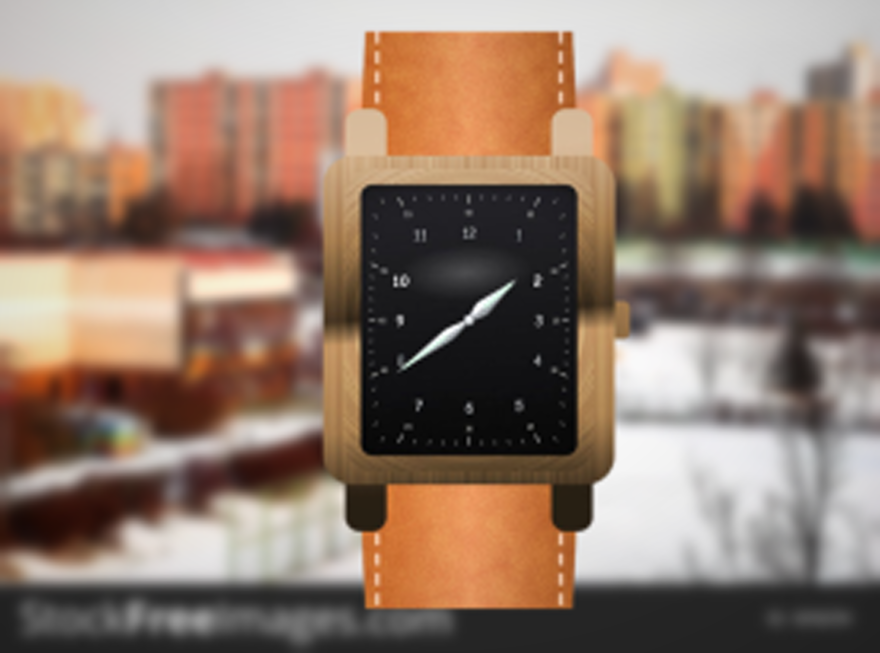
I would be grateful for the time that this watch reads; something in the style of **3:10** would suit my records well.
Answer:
**1:39**
